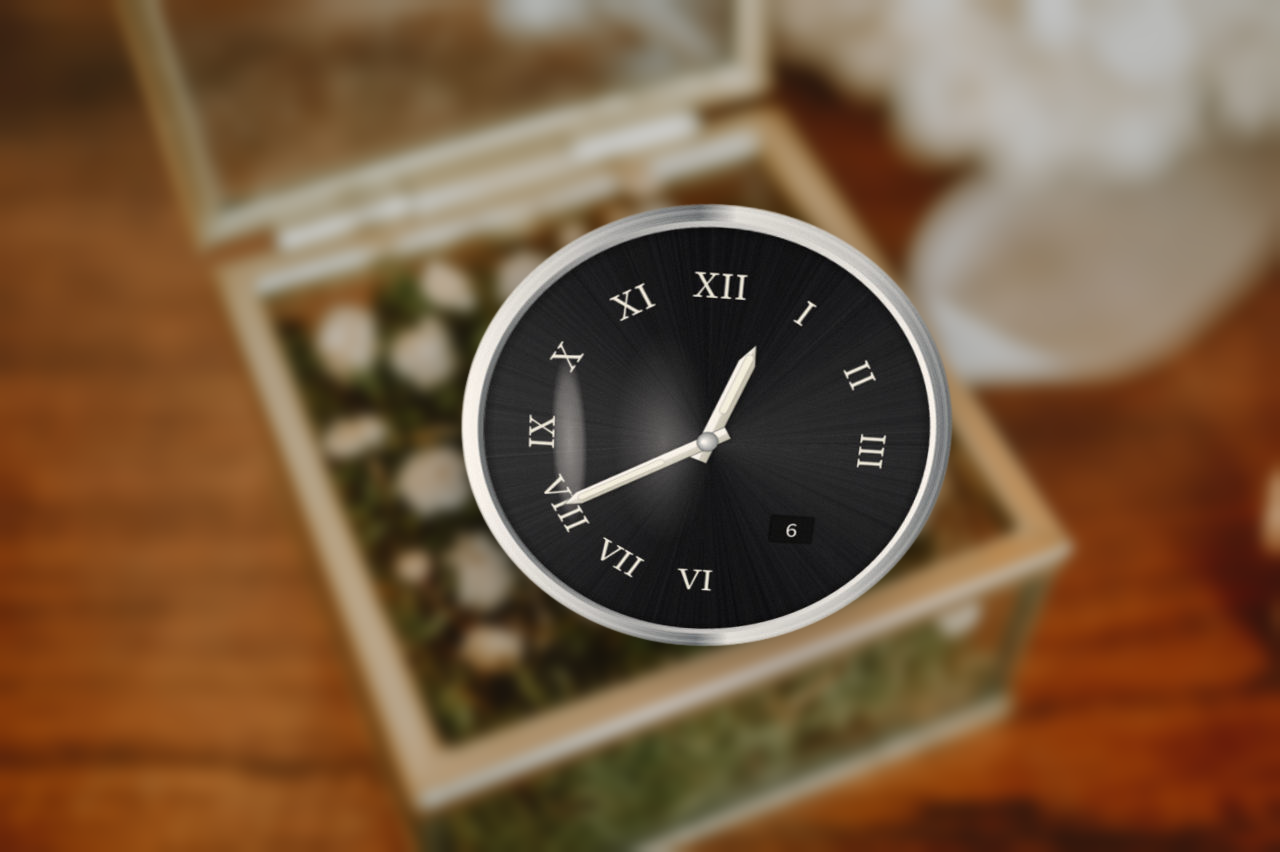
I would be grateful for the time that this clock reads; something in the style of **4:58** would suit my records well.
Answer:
**12:40**
